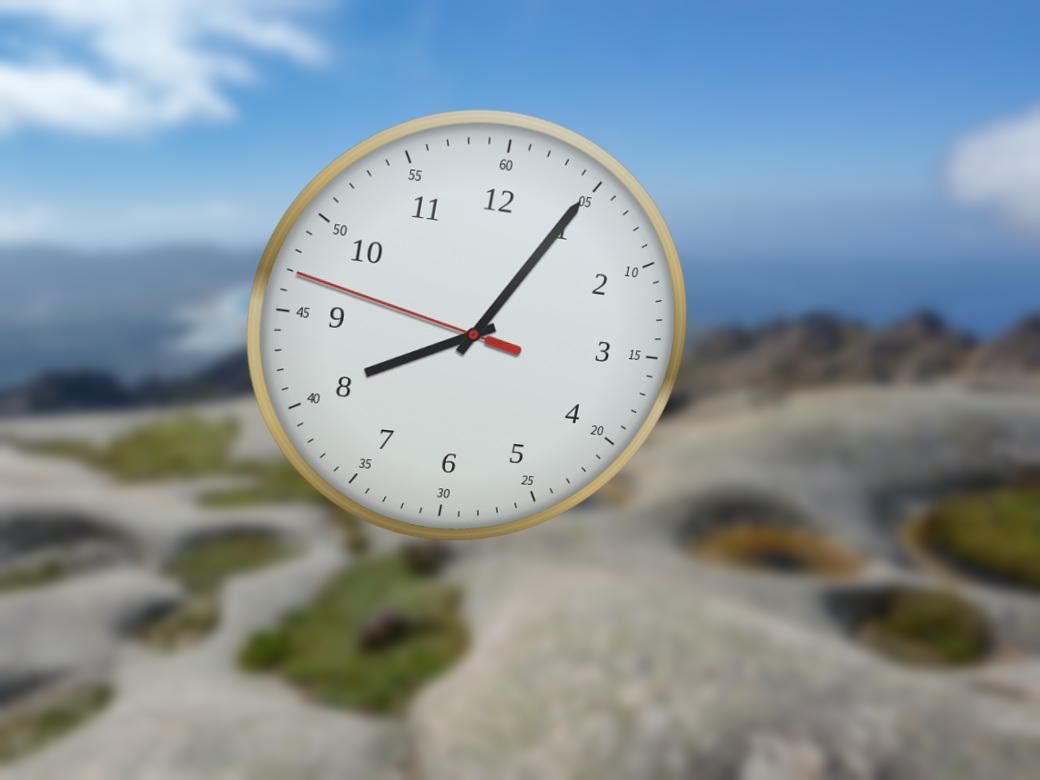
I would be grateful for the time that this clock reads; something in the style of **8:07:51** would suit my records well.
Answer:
**8:04:47**
